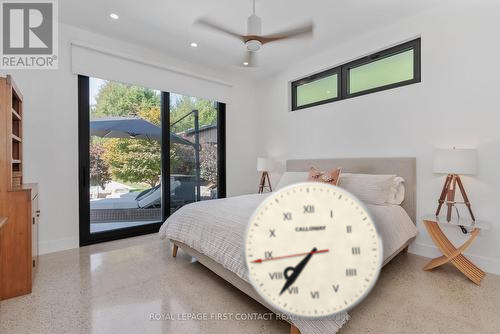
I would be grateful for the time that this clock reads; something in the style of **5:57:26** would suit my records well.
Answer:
**7:36:44**
